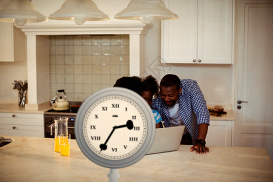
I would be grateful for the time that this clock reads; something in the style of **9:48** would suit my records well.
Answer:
**2:35**
